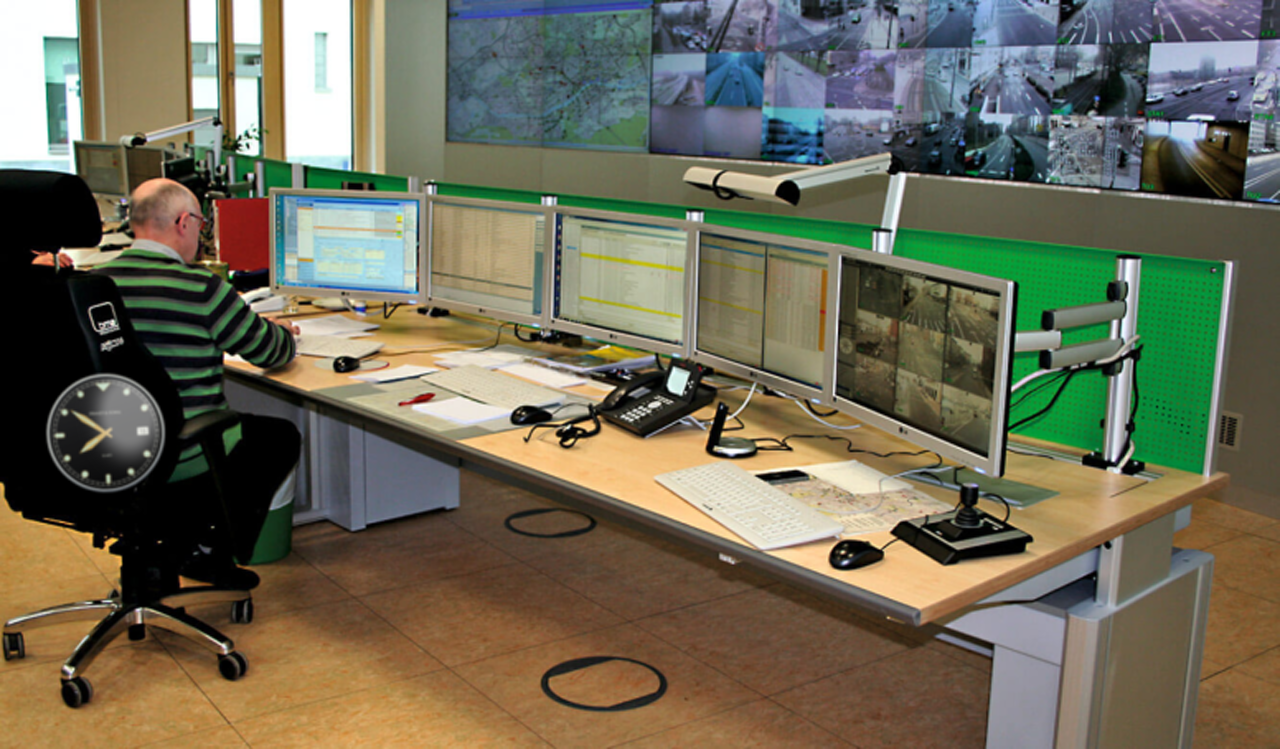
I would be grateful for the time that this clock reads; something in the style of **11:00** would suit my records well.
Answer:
**7:51**
